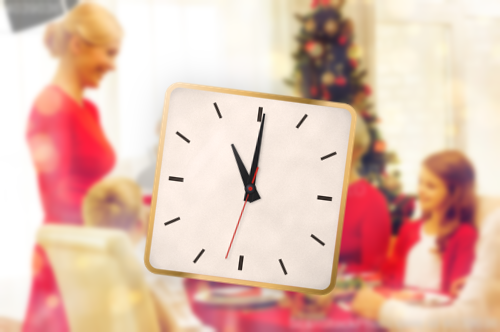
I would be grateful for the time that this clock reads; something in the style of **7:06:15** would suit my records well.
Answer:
**11:00:32**
